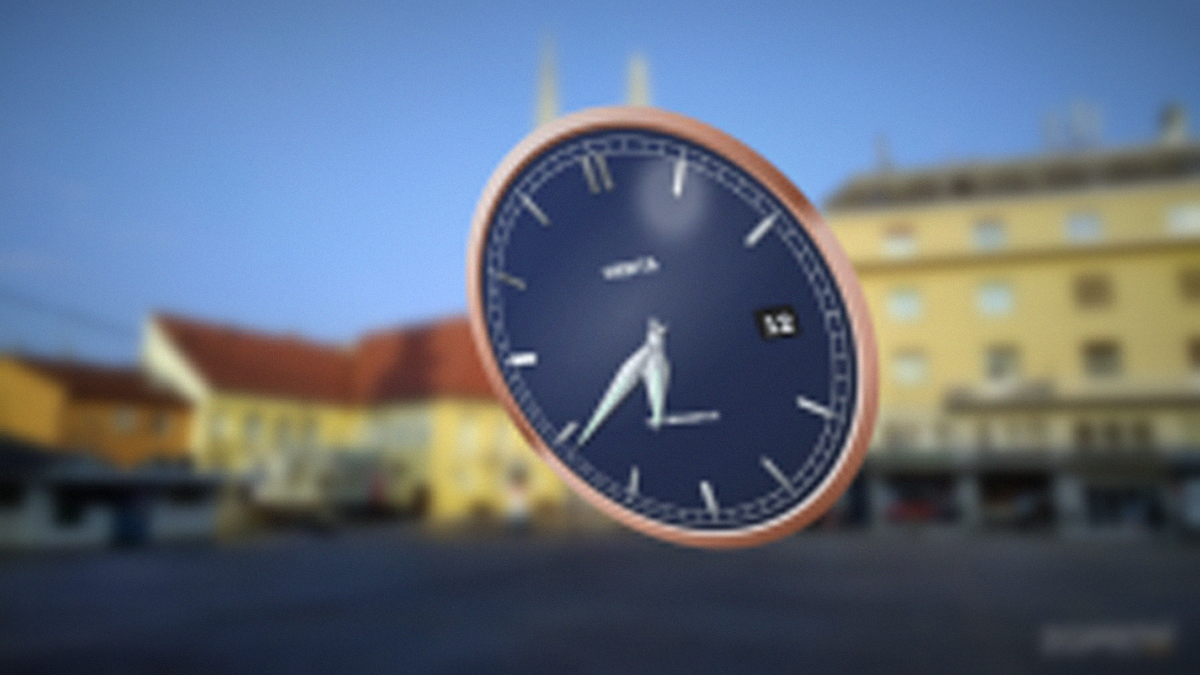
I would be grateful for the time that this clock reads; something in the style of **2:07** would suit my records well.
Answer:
**6:39**
